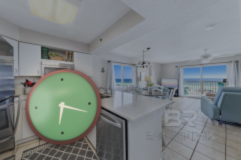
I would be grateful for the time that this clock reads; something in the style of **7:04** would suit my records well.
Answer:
**6:18**
